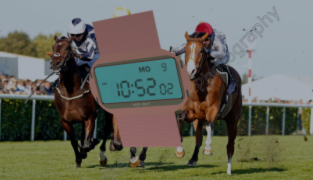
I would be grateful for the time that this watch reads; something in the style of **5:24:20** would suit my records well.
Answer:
**10:52:02**
